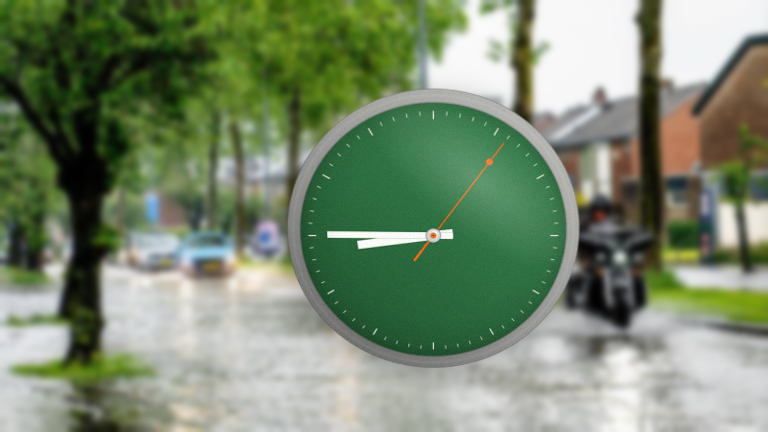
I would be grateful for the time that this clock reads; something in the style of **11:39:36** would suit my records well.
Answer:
**8:45:06**
